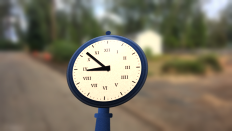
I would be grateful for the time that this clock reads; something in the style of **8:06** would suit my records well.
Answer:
**8:52**
